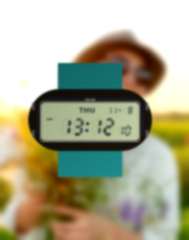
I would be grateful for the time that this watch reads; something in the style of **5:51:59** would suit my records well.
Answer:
**13:12:10**
